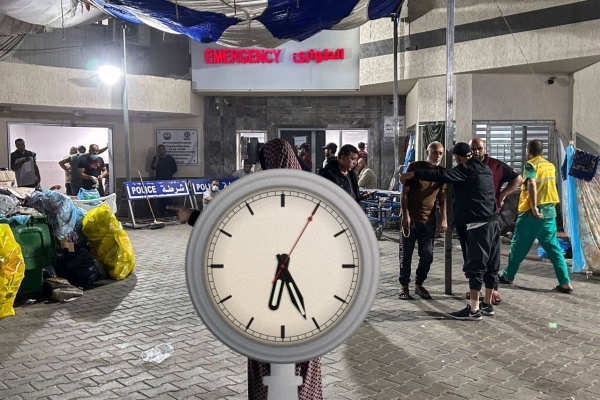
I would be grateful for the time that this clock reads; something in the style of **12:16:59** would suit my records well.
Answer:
**6:26:05**
